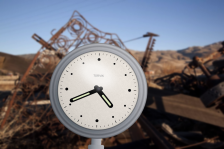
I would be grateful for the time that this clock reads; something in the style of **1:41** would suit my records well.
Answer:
**4:41**
